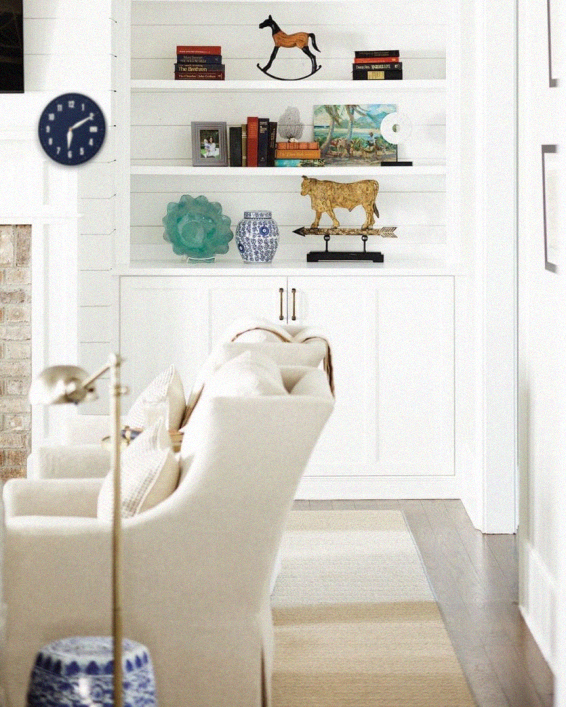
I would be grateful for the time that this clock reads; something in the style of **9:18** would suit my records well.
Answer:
**6:10**
